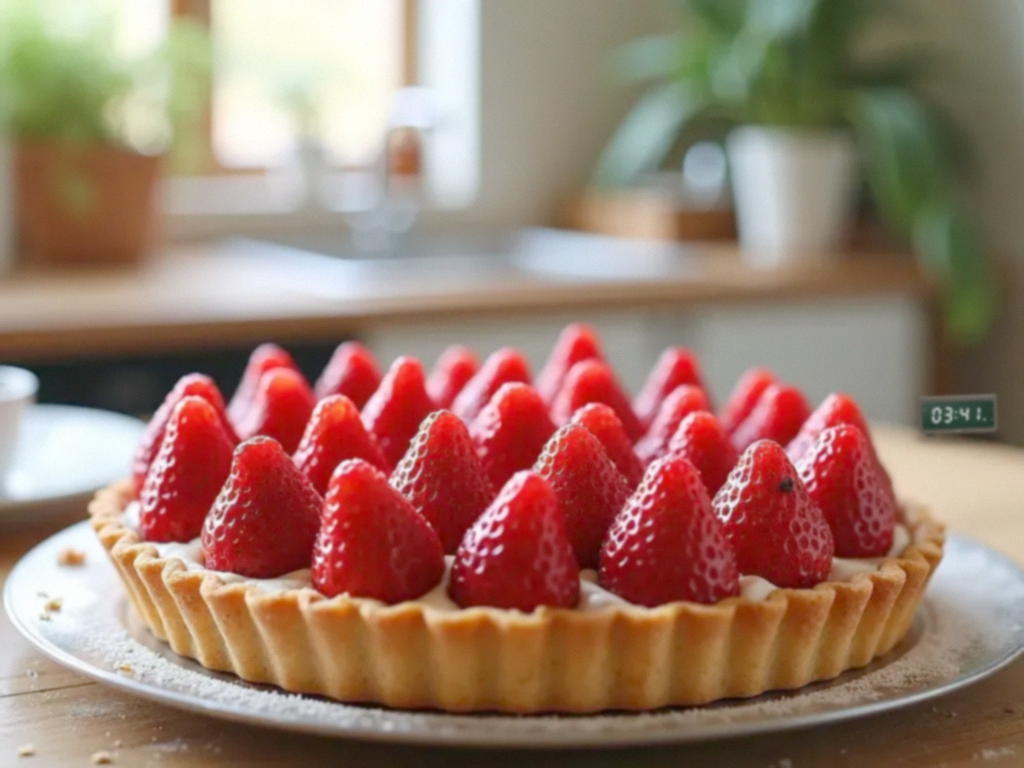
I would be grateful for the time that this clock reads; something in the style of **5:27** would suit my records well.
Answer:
**3:41**
